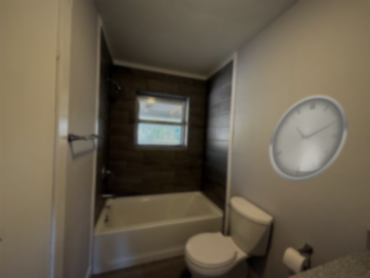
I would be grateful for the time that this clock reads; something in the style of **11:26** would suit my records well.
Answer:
**10:11**
